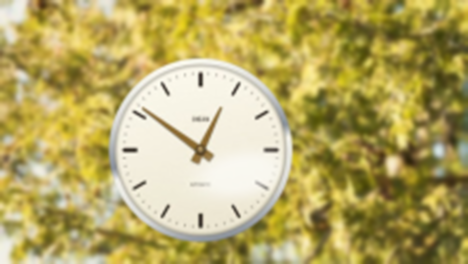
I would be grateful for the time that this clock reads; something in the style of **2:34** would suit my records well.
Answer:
**12:51**
